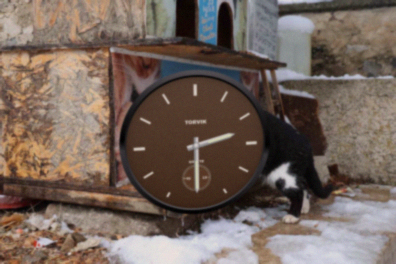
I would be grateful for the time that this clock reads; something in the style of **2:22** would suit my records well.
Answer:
**2:30**
